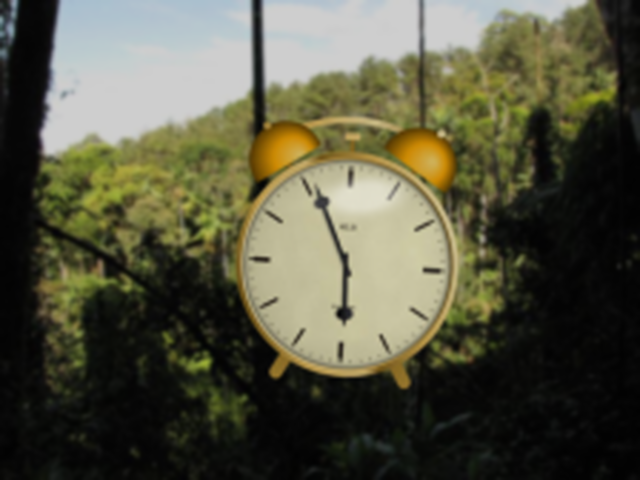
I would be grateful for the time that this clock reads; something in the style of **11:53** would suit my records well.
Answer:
**5:56**
